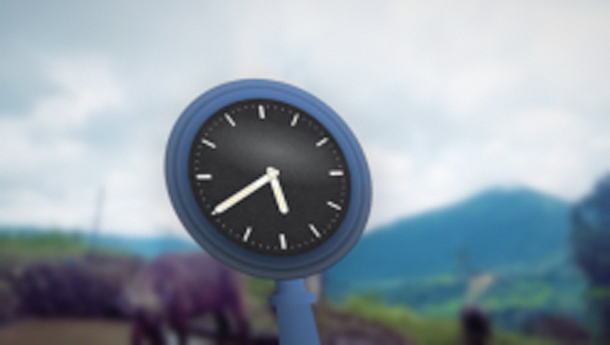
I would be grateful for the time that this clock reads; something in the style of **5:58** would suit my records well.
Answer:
**5:40**
